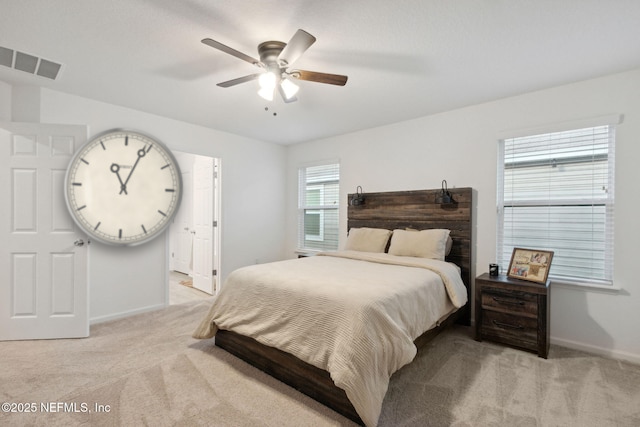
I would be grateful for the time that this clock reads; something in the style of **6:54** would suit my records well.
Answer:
**11:04**
